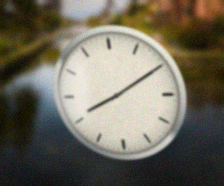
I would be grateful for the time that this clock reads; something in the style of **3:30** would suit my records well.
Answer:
**8:10**
